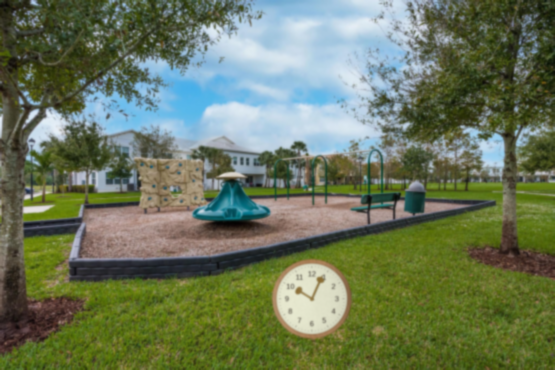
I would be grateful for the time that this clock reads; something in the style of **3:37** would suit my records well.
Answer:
**10:04**
